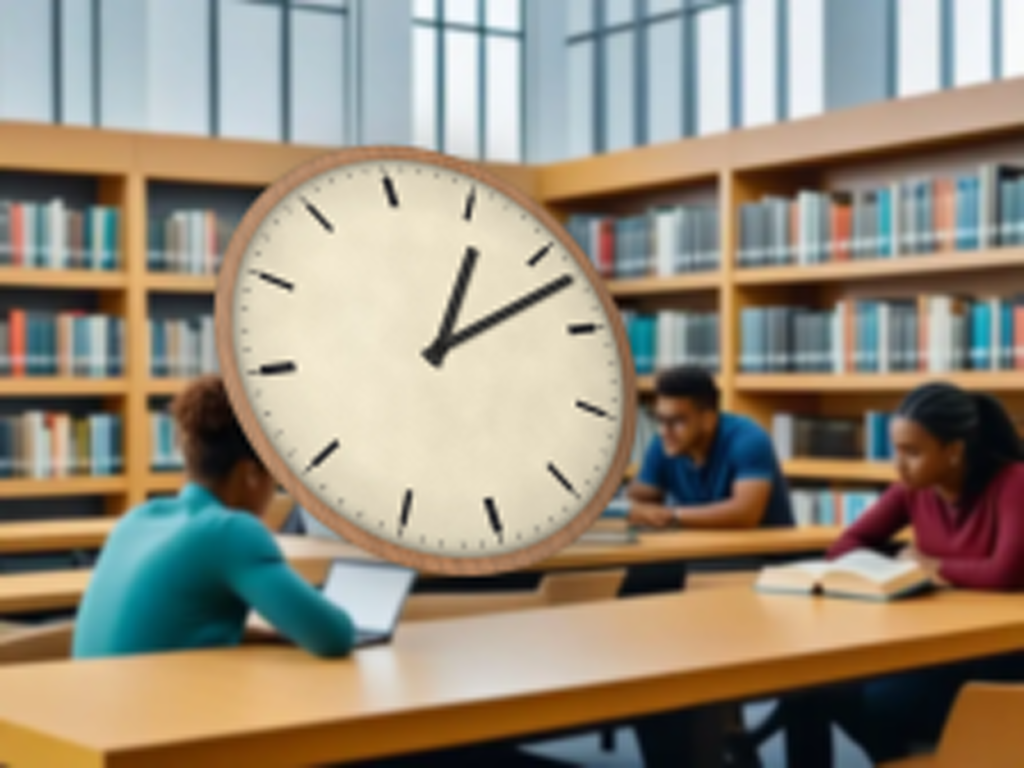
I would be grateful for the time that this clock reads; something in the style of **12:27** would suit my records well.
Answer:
**1:12**
